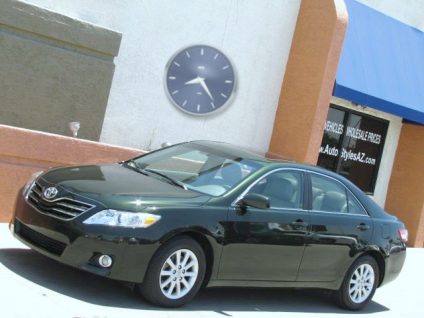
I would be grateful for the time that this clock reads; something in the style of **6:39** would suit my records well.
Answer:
**8:24**
